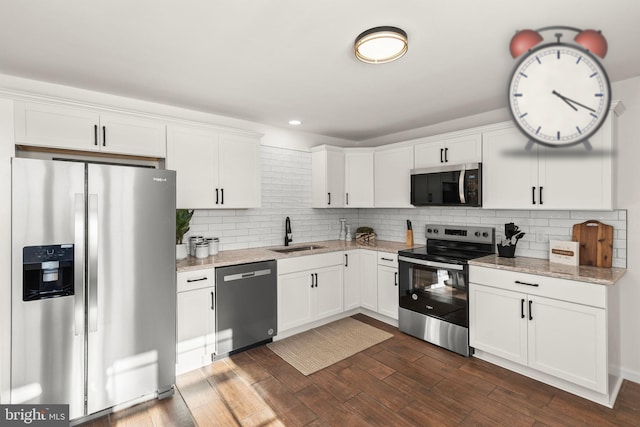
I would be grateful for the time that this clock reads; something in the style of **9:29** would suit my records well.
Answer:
**4:19**
